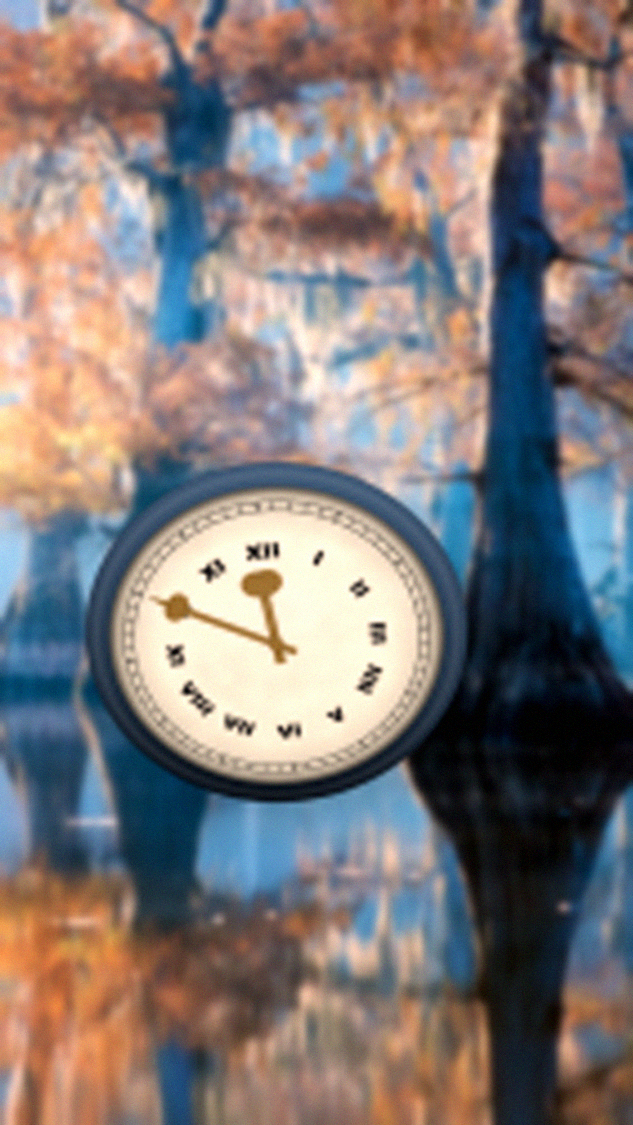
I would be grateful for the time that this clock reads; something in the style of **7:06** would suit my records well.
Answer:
**11:50**
